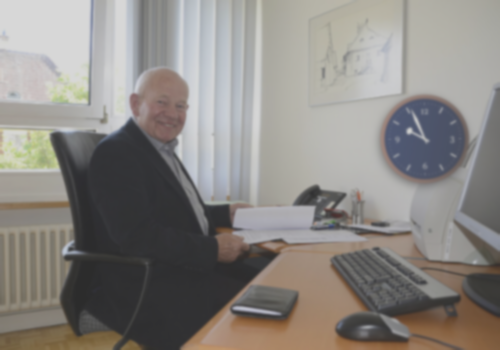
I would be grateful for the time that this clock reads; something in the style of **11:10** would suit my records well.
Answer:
**9:56**
